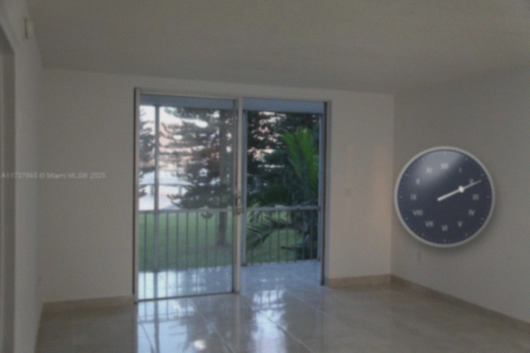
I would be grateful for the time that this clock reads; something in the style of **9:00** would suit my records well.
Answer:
**2:11**
